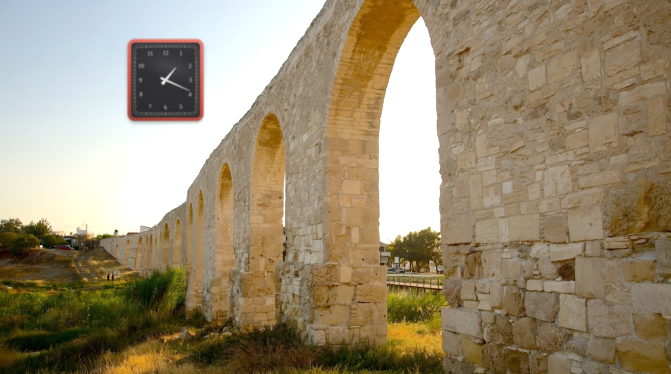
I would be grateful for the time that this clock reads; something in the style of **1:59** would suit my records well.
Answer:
**1:19**
